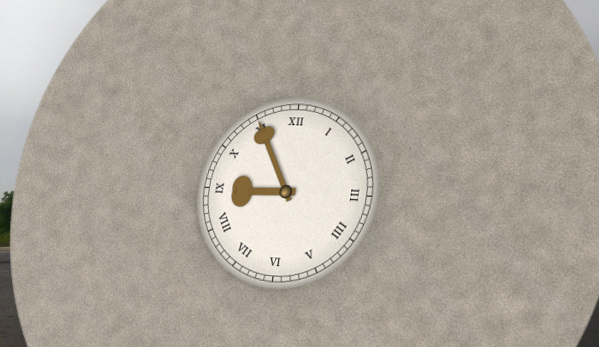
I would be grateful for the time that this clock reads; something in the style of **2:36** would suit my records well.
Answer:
**8:55**
